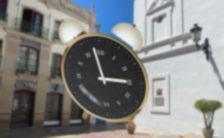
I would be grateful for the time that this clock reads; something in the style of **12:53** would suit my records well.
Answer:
**2:58**
